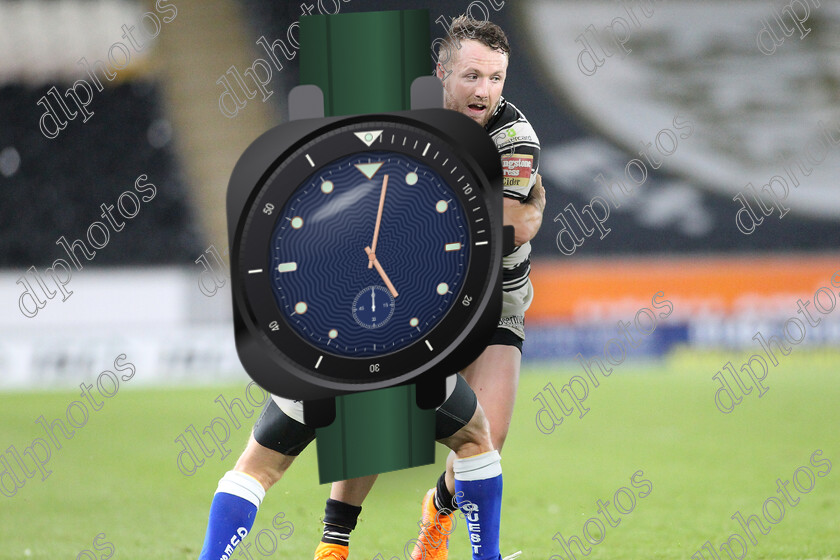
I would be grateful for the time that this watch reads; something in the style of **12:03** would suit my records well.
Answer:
**5:02**
